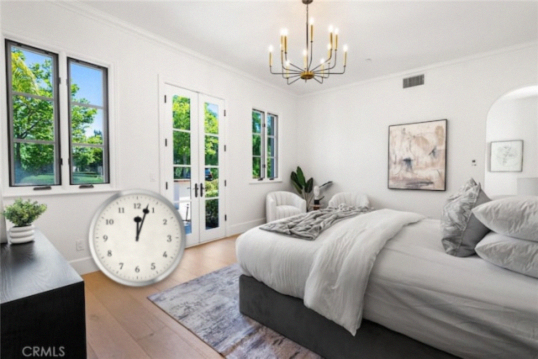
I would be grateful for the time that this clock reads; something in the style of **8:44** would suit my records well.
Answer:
**12:03**
